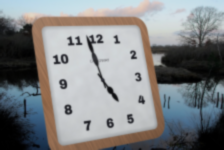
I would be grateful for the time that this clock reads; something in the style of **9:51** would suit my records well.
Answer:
**4:58**
